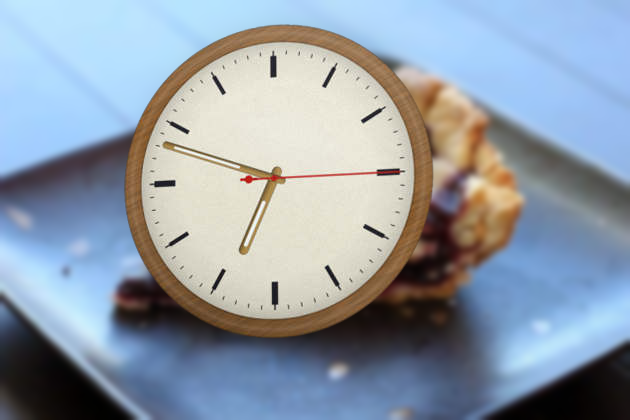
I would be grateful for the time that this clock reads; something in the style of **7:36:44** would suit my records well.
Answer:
**6:48:15**
